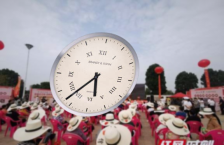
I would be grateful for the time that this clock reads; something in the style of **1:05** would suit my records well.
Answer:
**5:37**
